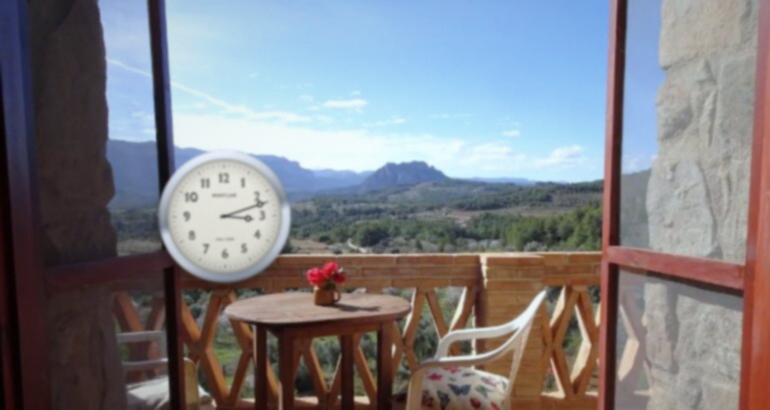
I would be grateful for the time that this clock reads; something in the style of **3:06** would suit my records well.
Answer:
**3:12**
